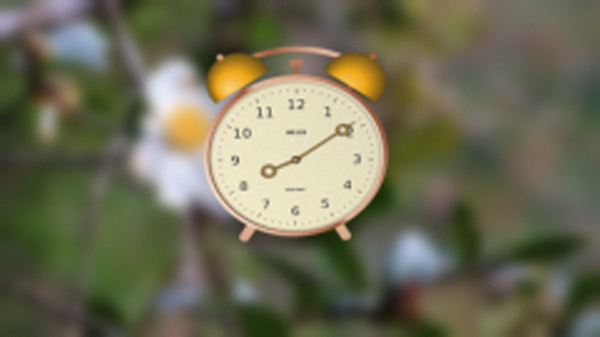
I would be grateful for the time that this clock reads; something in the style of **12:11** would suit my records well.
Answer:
**8:09**
